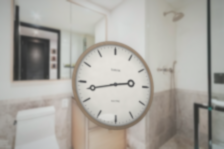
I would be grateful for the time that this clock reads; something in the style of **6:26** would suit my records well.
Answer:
**2:43**
